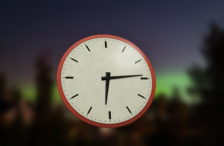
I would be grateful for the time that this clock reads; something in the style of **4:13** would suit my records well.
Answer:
**6:14**
